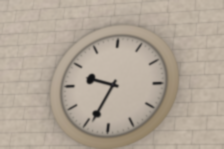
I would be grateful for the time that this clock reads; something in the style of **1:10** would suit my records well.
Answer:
**9:34**
